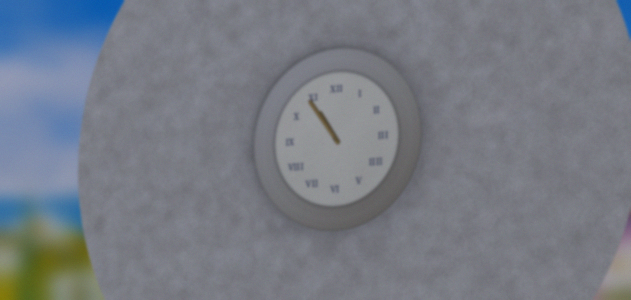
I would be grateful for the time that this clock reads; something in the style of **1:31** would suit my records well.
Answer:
**10:54**
